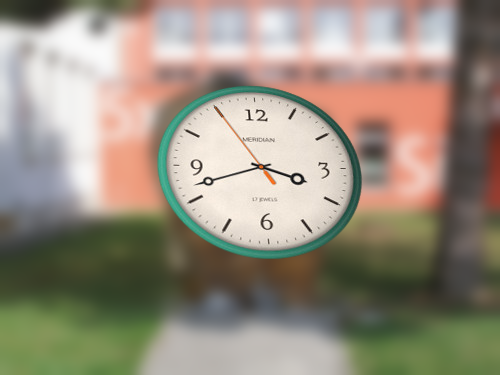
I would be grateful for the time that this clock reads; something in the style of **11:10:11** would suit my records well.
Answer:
**3:41:55**
